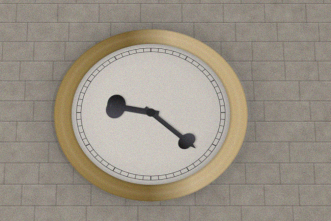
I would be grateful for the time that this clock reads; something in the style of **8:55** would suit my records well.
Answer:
**9:22**
